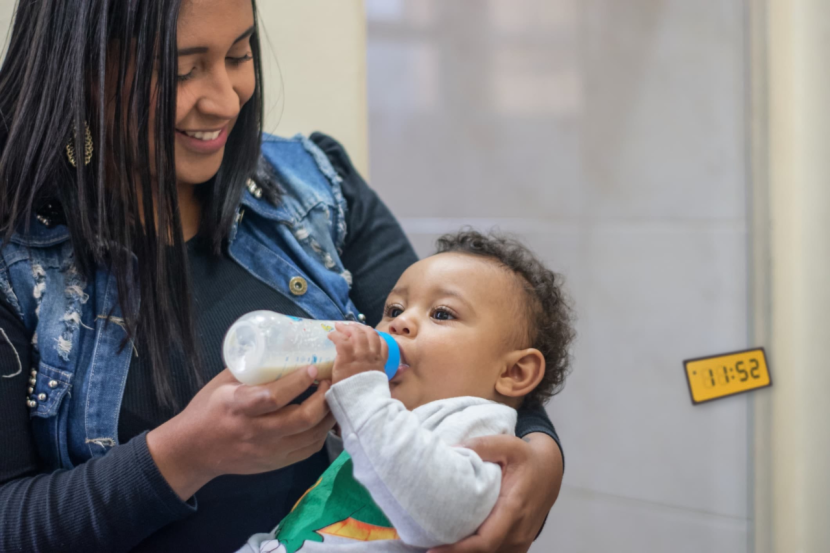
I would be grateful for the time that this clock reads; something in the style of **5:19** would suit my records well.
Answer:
**11:52**
